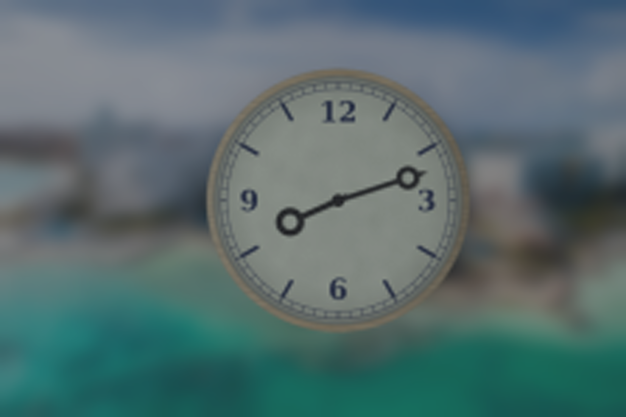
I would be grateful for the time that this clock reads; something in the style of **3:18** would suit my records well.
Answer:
**8:12**
